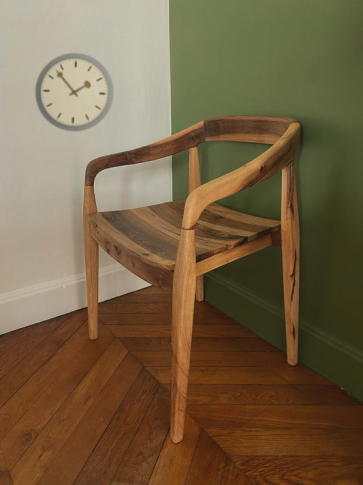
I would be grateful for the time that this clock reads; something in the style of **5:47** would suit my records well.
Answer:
**1:53**
